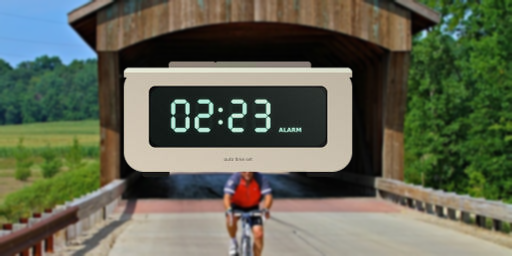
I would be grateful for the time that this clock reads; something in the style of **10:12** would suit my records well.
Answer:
**2:23**
